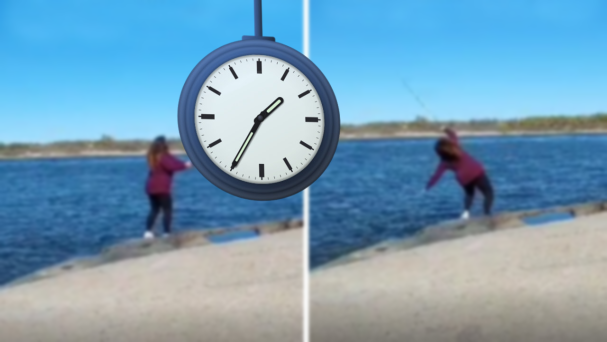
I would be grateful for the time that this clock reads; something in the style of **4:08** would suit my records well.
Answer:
**1:35**
